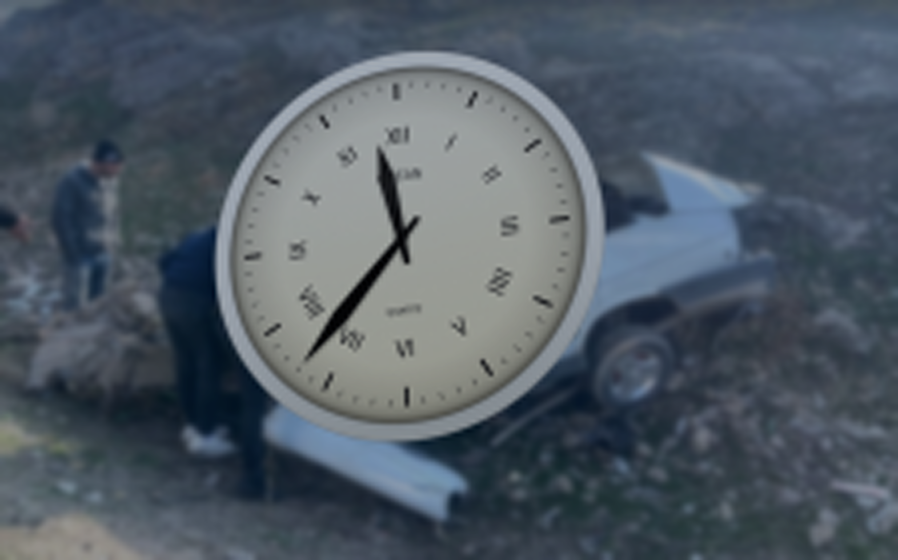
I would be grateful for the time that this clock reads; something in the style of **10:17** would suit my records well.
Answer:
**11:37**
